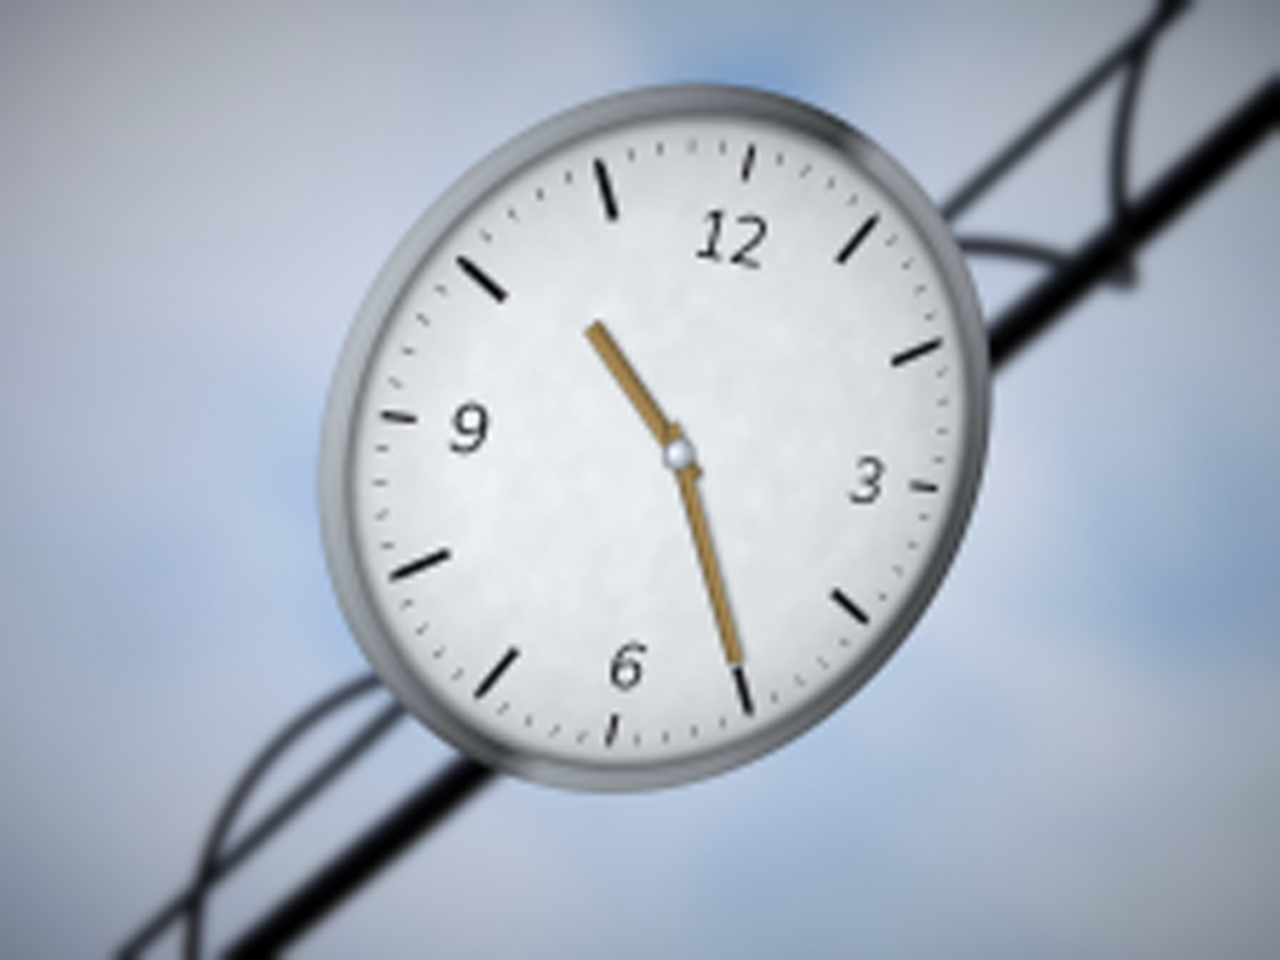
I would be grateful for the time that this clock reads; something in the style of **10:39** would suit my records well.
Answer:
**10:25**
